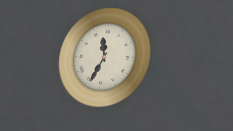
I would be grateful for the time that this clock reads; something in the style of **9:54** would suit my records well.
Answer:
**11:34**
